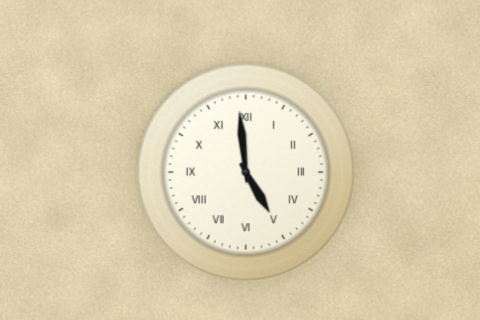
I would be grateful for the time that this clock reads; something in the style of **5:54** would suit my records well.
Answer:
**4:59**
